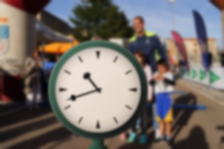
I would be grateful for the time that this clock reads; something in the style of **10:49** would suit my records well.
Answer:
**10:42**
